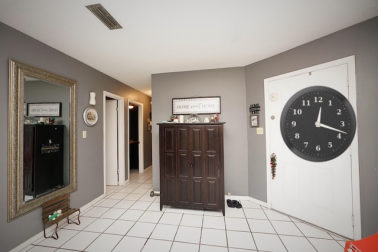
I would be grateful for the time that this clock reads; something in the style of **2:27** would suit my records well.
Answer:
**12:18**
